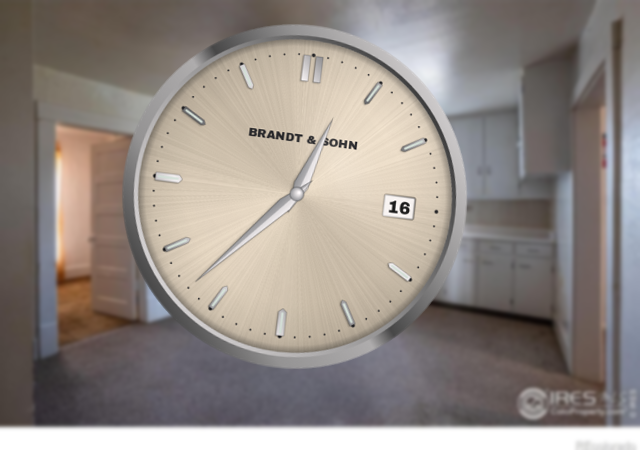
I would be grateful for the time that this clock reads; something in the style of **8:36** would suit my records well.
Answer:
**12:37**
